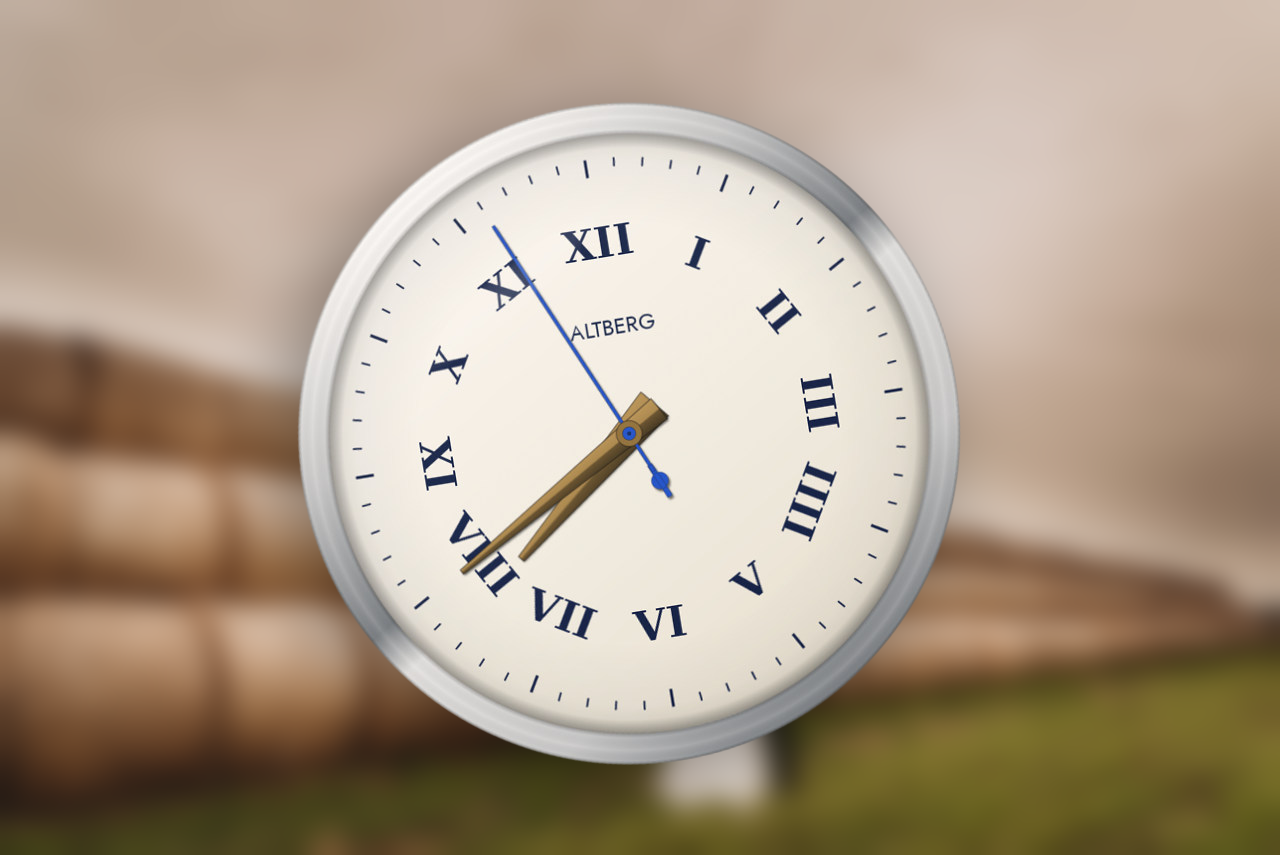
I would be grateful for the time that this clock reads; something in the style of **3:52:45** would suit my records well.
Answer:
**7:39:56**
